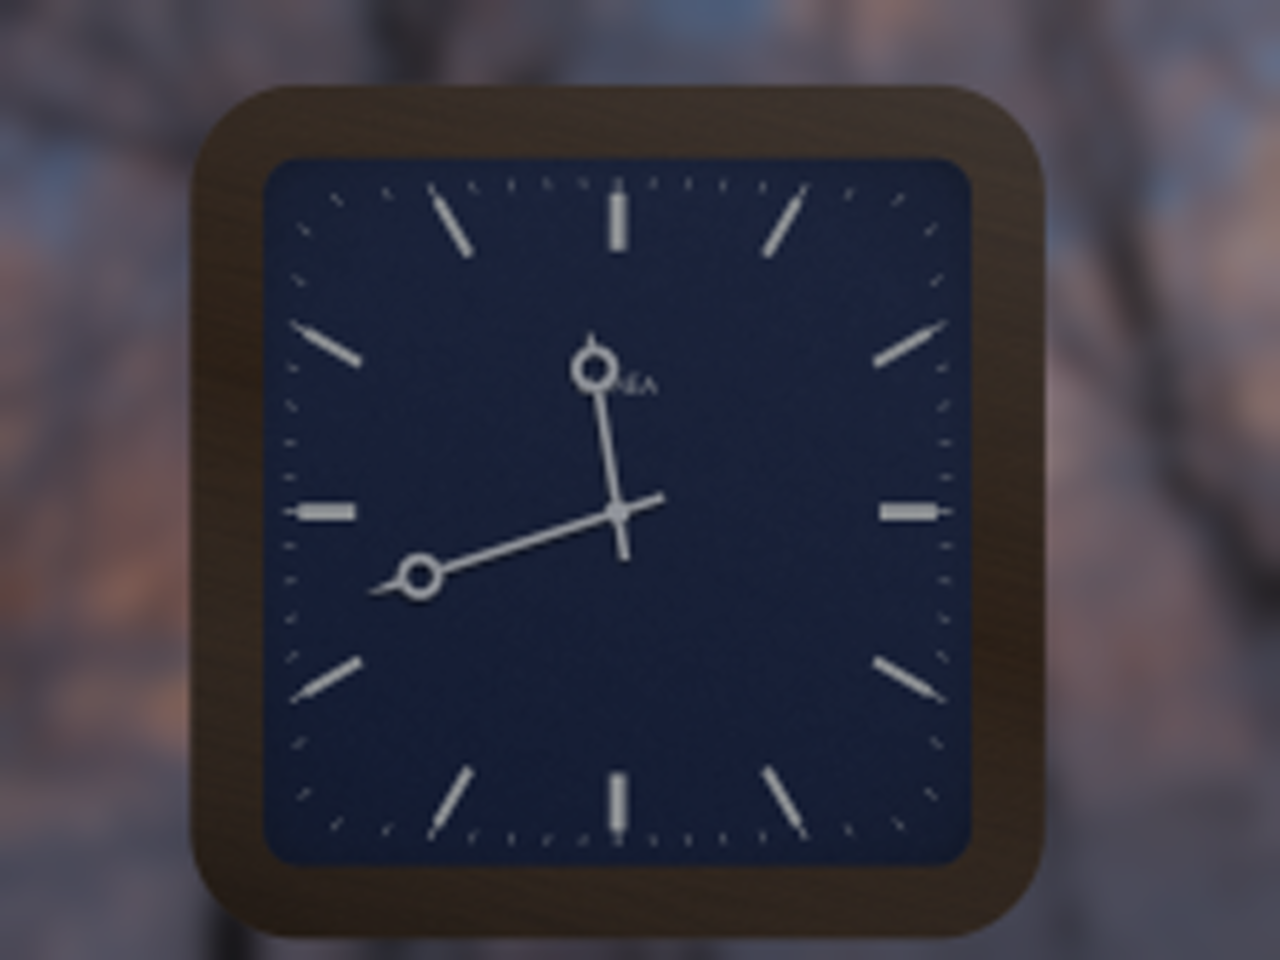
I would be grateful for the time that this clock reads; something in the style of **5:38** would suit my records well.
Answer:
**11:42**
